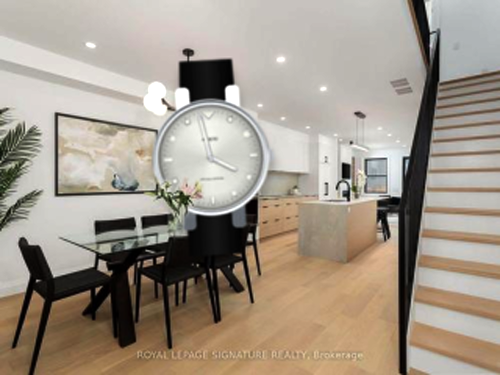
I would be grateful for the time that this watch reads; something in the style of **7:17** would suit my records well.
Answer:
**3:58**
